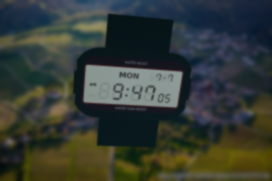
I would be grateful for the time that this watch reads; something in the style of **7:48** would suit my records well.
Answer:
**9:47**
